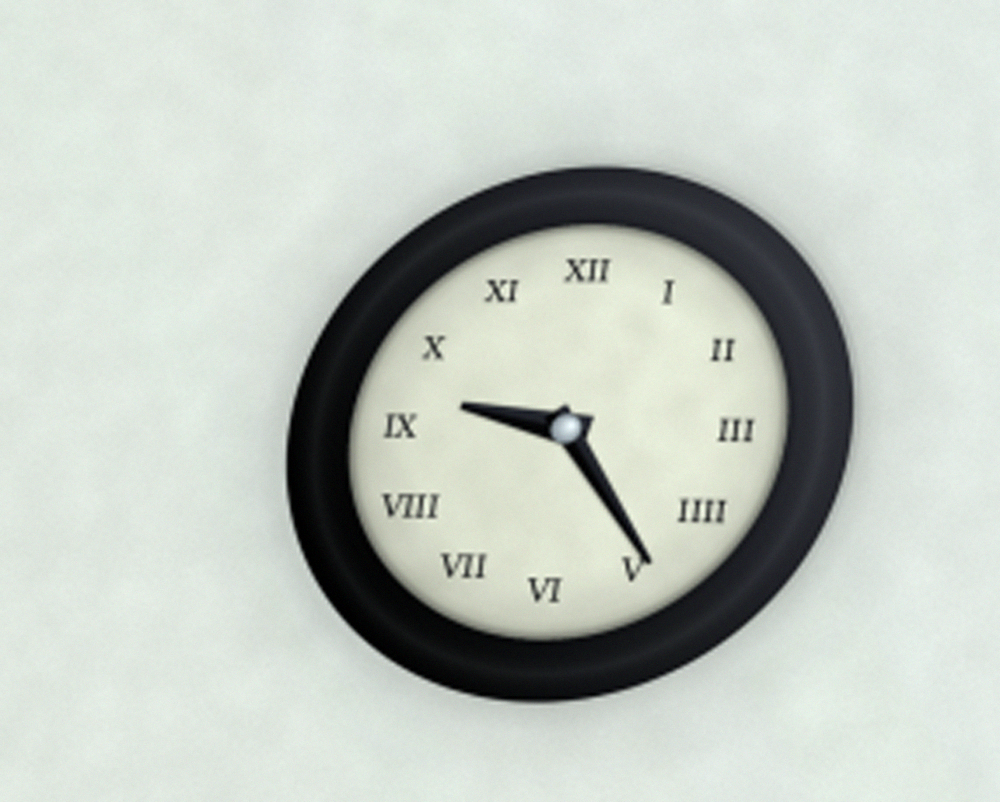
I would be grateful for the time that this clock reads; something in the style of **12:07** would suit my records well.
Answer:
**9:24**
